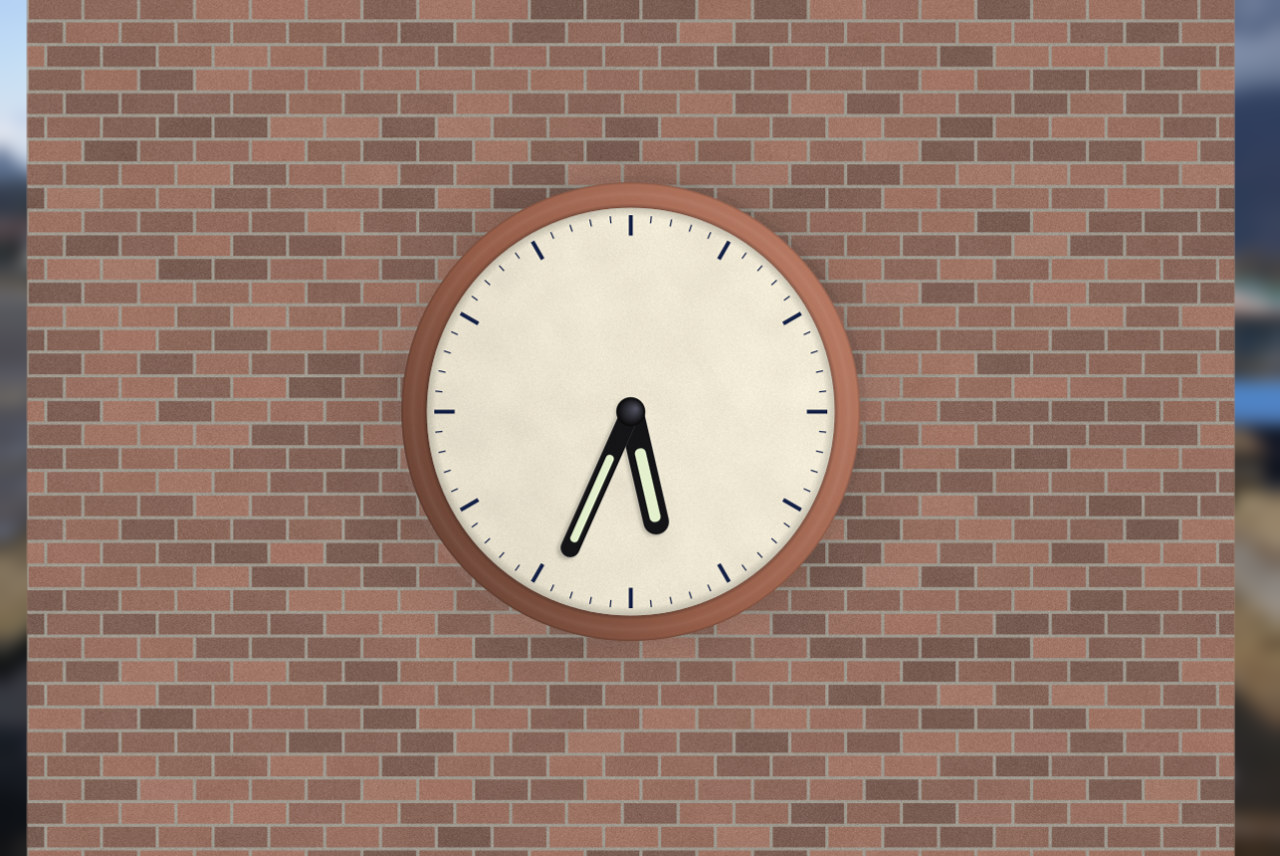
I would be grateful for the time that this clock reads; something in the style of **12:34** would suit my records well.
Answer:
**5:34**
